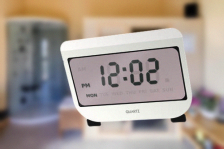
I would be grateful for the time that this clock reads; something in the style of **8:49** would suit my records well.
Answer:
**12:02**
